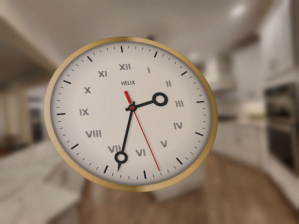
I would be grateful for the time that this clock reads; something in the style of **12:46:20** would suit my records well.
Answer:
**2:33:28**
